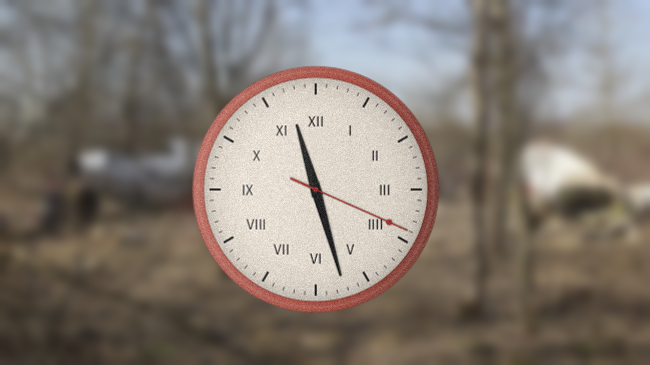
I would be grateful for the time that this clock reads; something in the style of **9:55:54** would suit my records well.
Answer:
**11:27:19**
